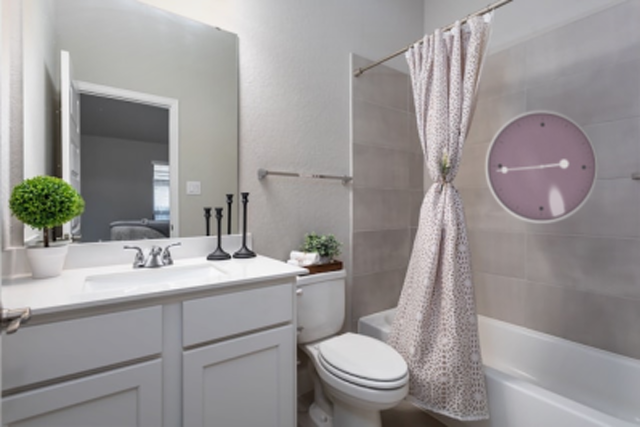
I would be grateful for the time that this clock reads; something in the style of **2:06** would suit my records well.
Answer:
**2:44**
